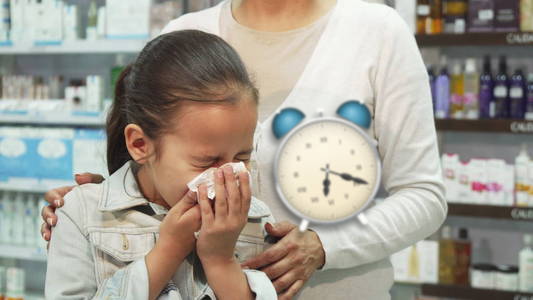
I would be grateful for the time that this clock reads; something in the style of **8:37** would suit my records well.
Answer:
**6:19**
